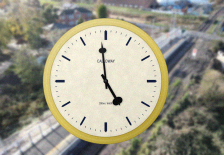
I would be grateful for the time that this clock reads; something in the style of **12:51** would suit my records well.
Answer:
**4:59**
